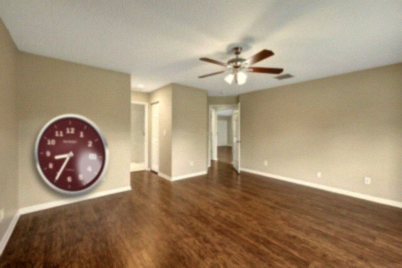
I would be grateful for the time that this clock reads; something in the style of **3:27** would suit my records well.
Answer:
**8:35**
